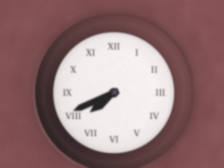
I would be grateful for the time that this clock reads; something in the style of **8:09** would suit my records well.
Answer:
**7:41**
